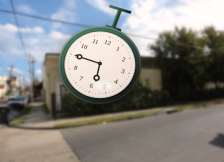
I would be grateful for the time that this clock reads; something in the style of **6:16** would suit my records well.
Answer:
**5:45**
